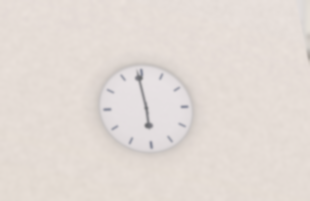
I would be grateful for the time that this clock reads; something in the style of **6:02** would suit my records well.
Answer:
**5:59**
